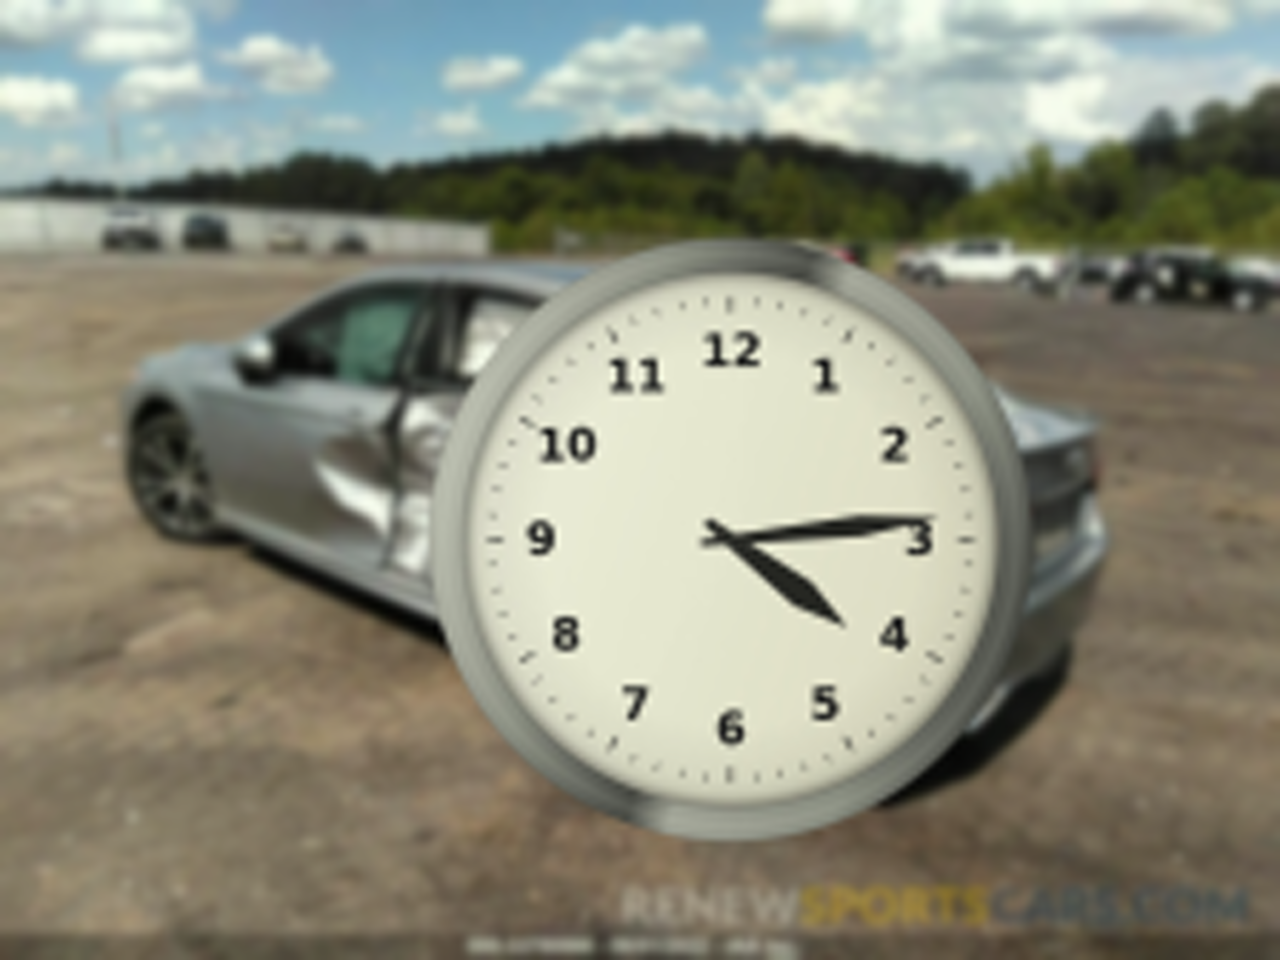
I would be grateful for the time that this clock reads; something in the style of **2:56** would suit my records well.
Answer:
**4:14**
